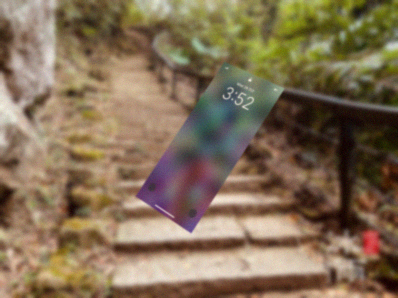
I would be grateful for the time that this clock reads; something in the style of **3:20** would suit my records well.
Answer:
**3:52**
